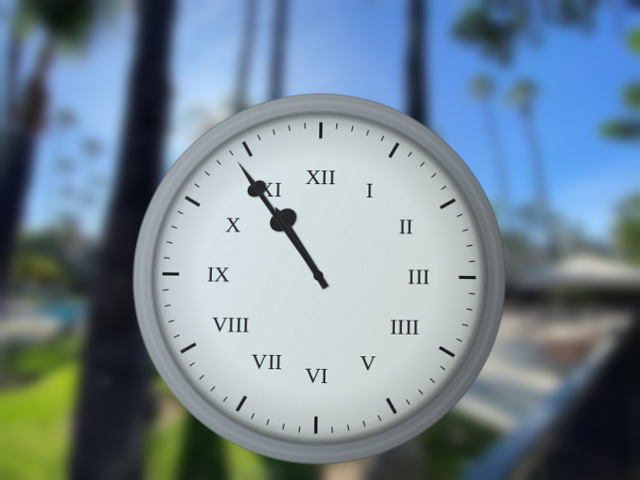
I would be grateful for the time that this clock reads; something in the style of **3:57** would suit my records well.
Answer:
**10:54**
